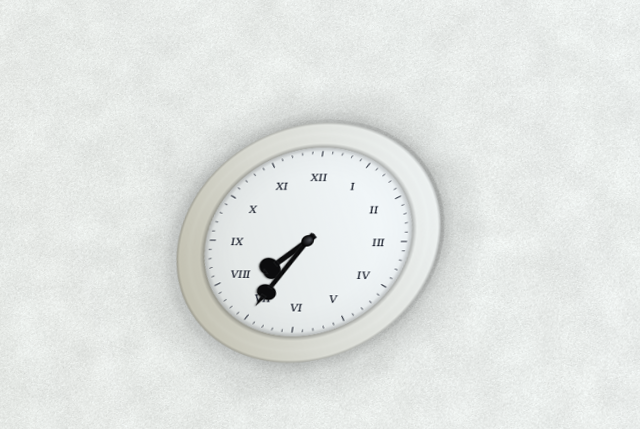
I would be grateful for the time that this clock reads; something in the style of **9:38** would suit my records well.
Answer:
**7:35**
